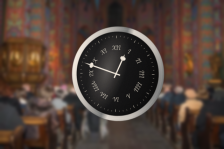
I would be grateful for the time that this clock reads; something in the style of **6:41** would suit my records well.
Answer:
**12:48**
